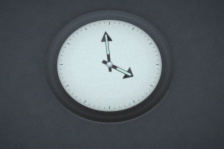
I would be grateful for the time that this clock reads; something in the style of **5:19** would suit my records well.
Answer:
**3:59**
